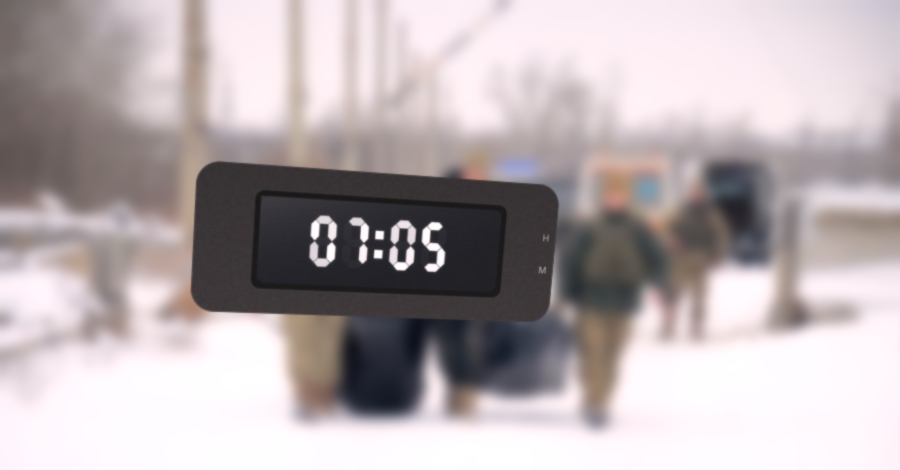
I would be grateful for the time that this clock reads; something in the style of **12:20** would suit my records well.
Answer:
**7:05**
